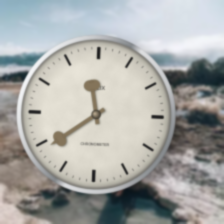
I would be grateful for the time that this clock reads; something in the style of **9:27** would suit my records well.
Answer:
**11:39**
